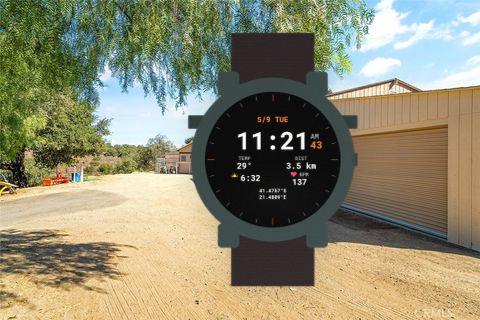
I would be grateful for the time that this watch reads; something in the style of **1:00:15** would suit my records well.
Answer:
**11:21:43**
